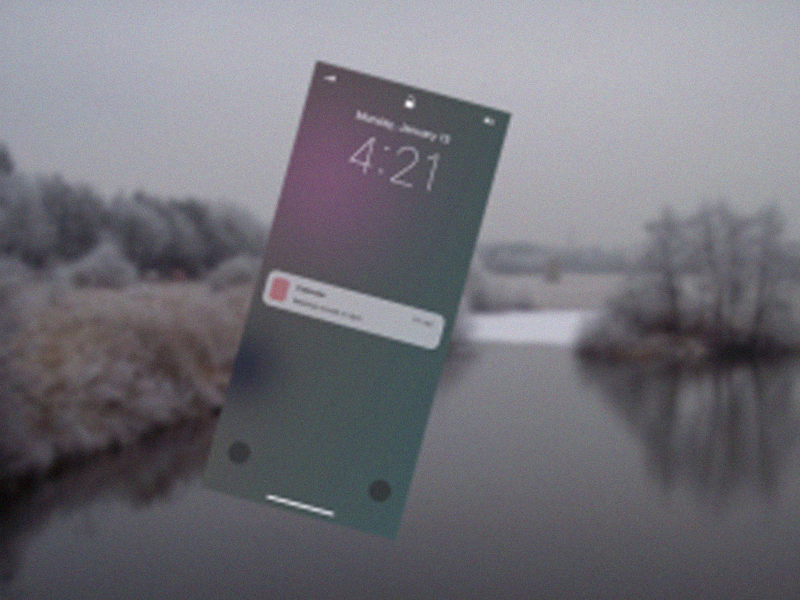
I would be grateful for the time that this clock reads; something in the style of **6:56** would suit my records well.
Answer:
**4:21**
